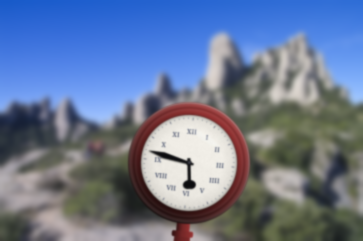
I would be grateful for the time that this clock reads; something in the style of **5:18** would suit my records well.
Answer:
**5:47**
